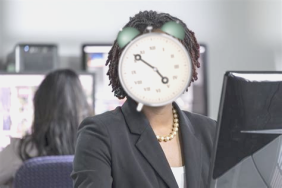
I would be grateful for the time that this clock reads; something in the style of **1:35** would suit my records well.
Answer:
**4:52**
